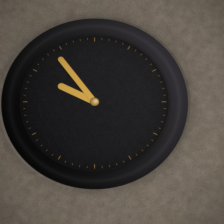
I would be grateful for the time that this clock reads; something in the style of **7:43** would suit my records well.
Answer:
**9:54**
